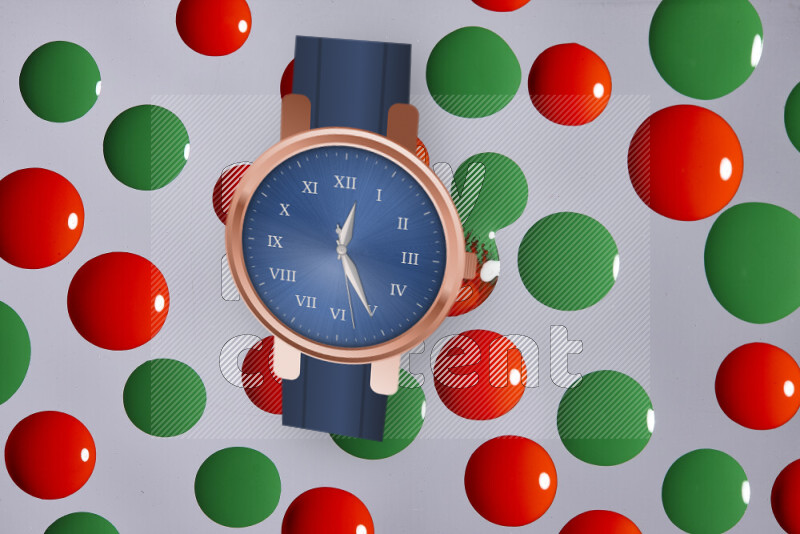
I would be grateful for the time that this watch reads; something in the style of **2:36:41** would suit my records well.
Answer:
**12:25:28**
